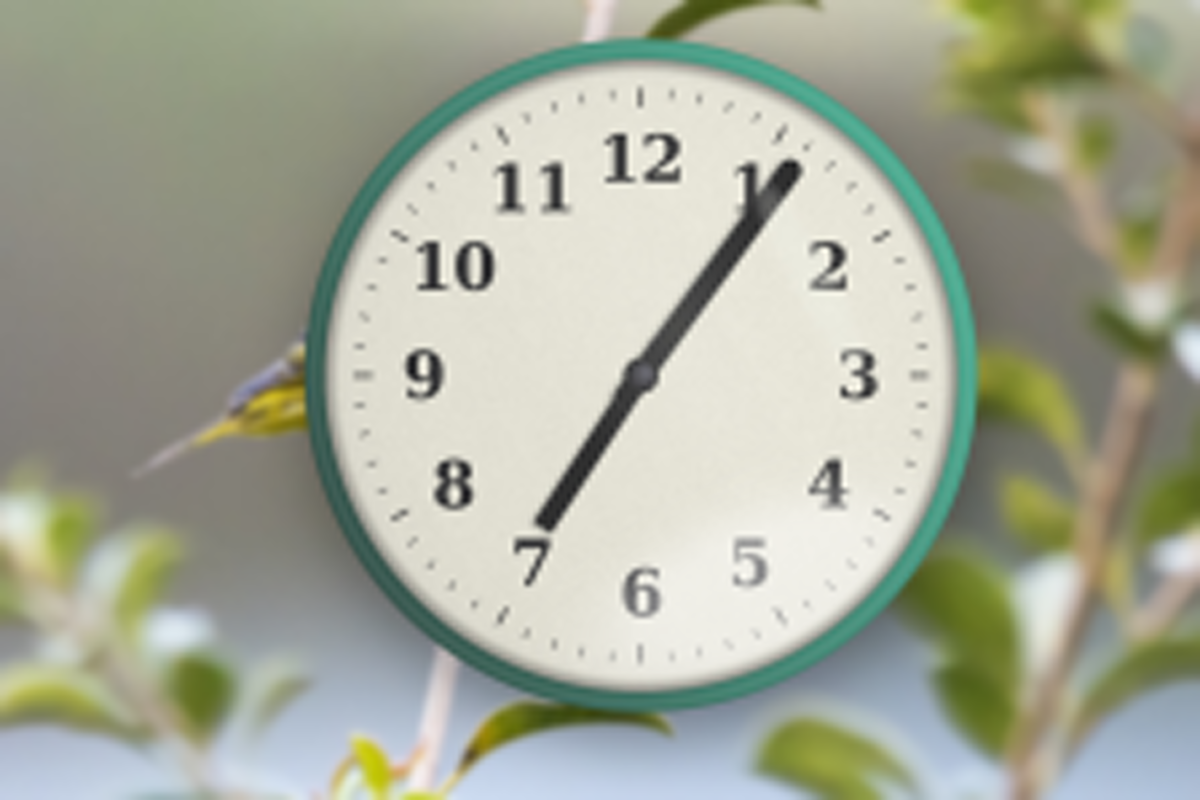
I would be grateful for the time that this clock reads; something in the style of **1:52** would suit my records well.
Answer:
**7:06**
